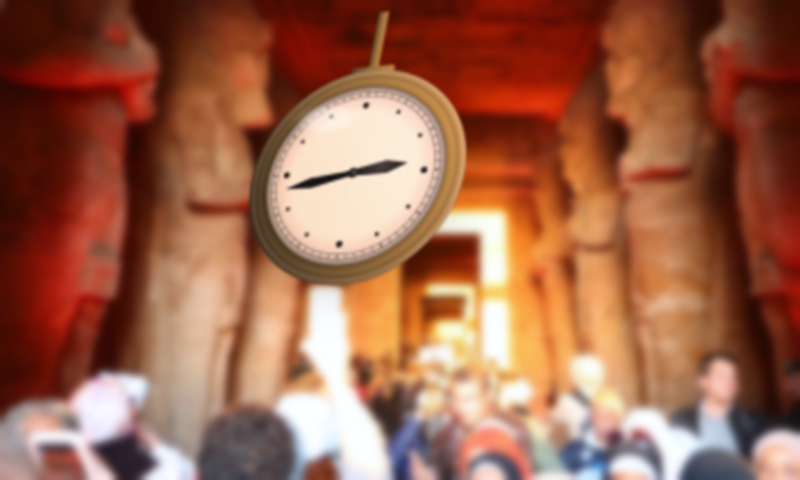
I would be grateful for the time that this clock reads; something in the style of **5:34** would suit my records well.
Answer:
**2:43**
